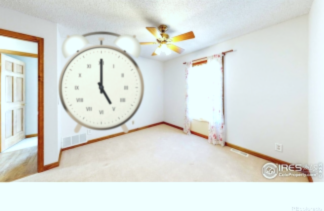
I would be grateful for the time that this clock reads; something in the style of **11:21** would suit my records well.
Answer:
**5:00**
